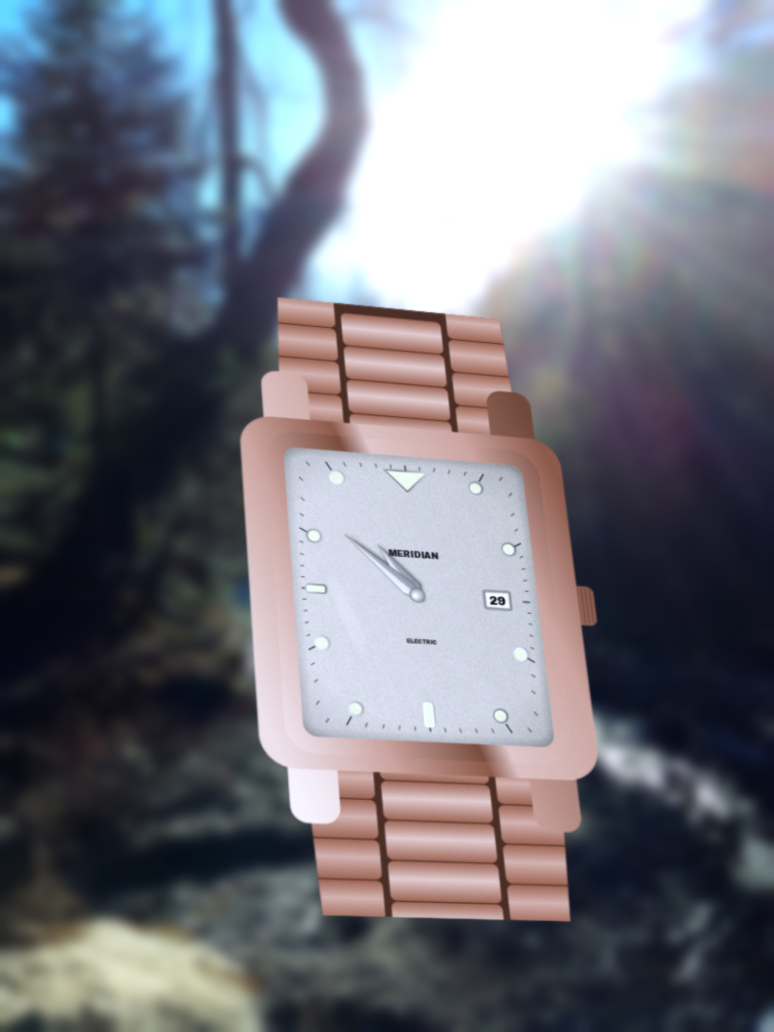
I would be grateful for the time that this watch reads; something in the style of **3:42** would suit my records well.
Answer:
**10:52**
